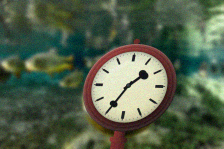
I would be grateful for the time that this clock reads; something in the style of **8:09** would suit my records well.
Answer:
**1:35**
